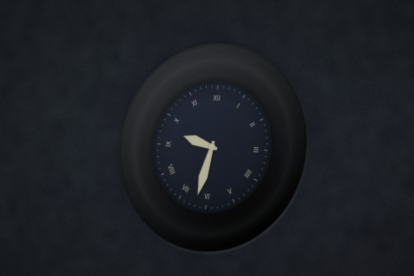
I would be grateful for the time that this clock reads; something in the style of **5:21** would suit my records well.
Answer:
**9:32**
